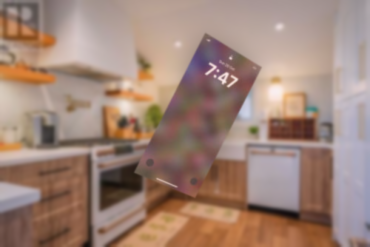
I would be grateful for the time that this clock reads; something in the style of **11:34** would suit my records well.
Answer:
**7:47**
